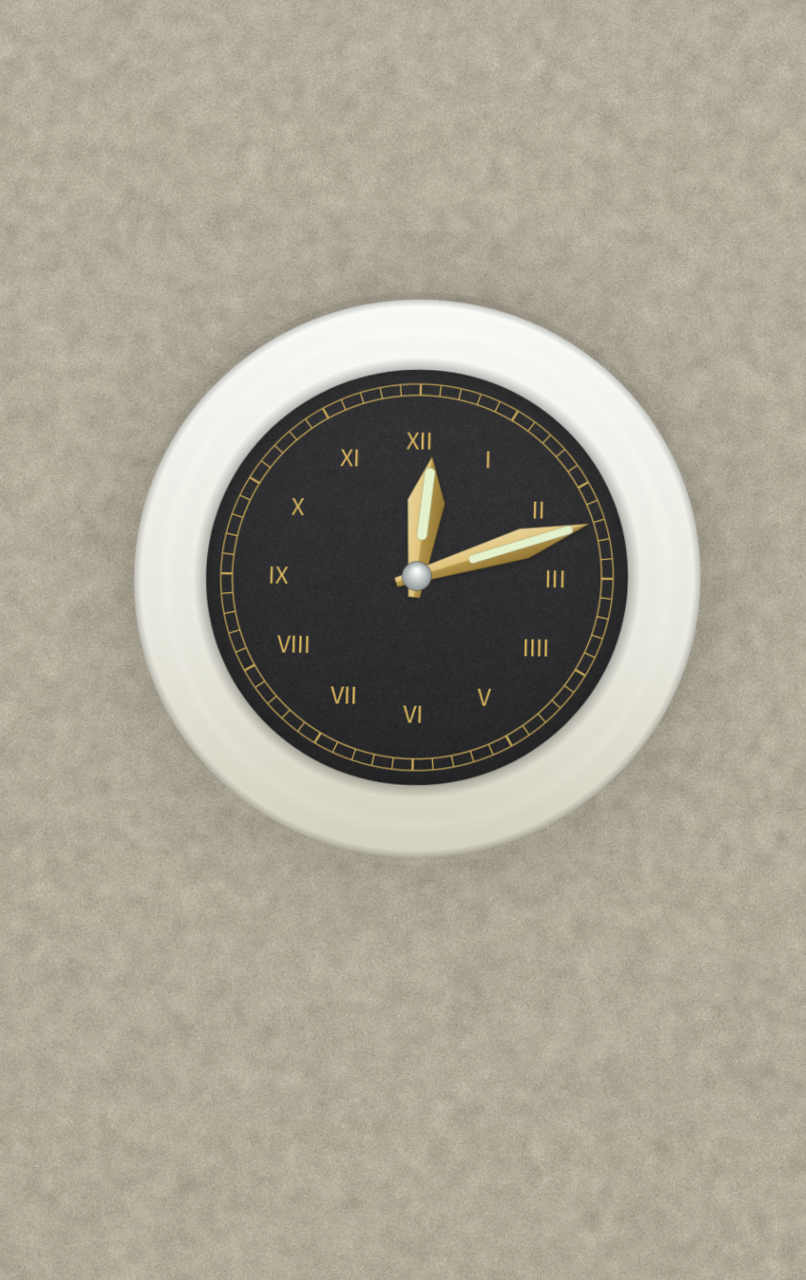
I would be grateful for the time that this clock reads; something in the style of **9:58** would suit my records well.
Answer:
**12:12**
